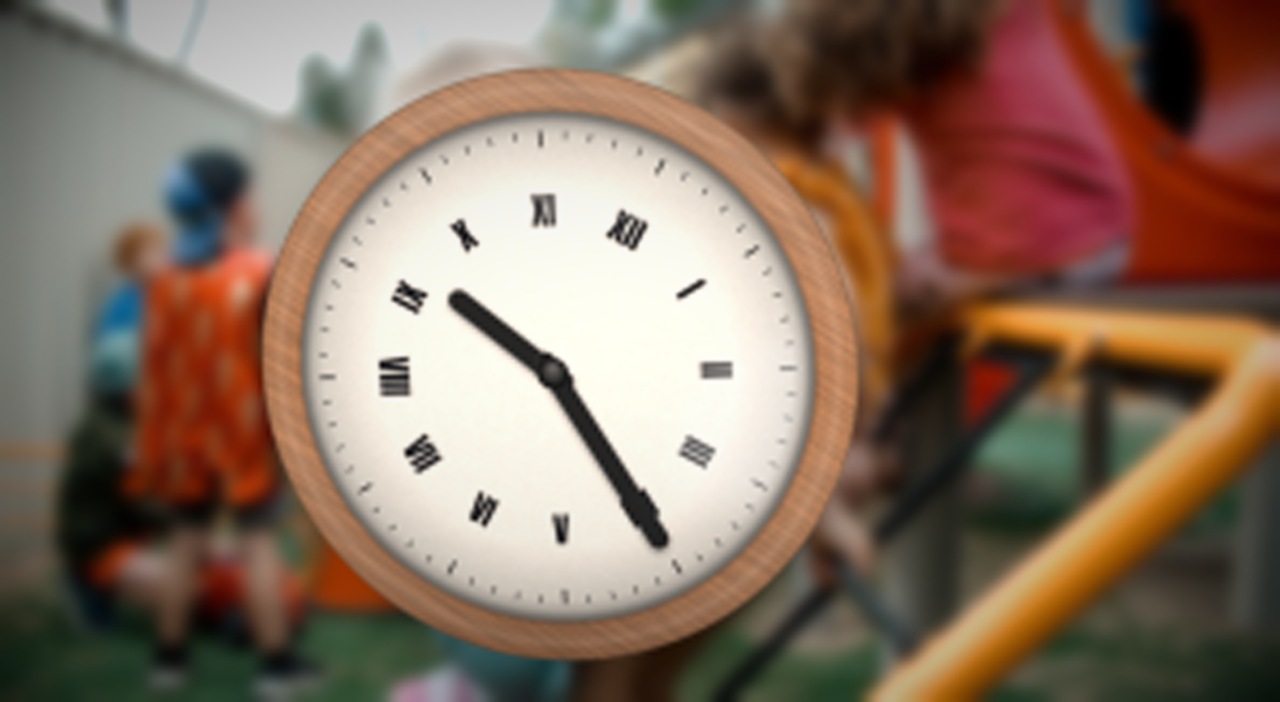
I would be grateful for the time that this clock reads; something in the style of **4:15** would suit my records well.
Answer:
**9:20**
